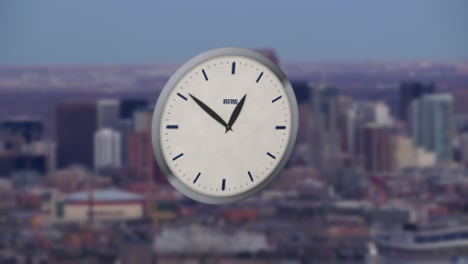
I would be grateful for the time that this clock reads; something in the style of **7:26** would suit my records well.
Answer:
**12:51**
